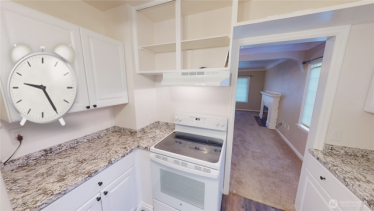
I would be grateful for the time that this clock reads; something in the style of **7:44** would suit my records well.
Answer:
**9:25**
